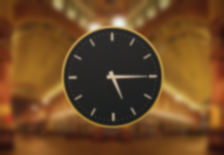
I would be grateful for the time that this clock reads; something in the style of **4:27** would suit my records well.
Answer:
**5:15**
